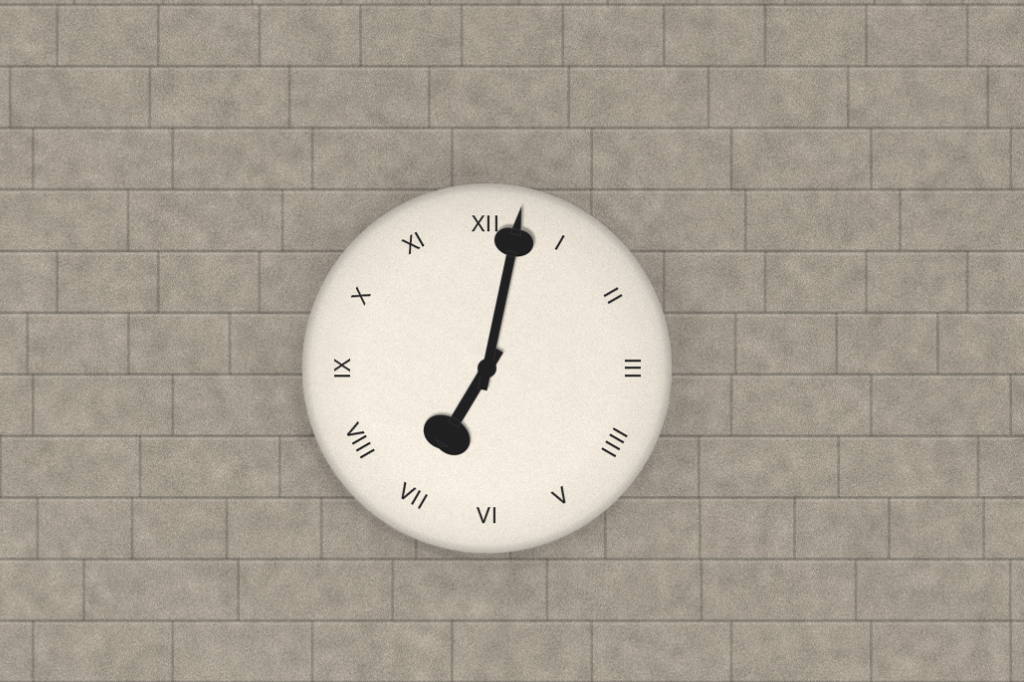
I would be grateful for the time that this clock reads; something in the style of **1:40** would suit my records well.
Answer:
**7:02**
